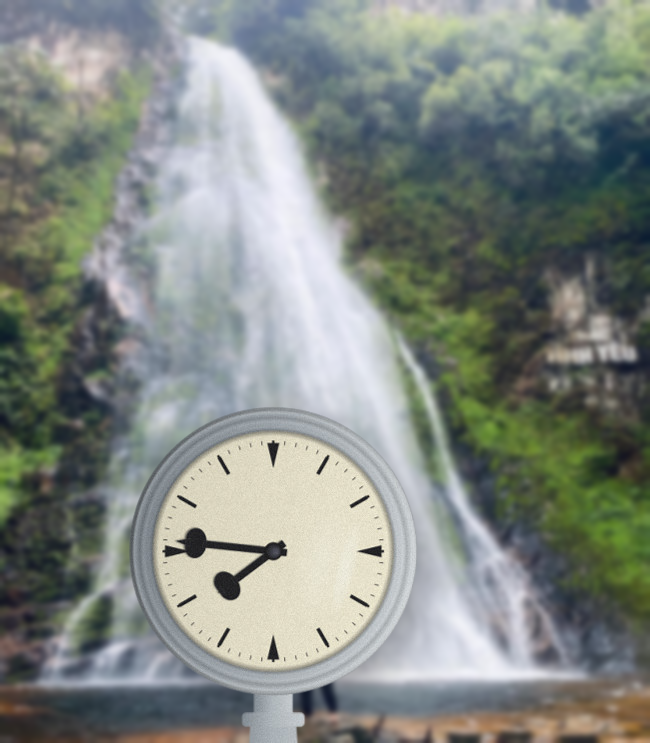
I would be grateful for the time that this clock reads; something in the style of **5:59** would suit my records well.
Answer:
**7:46**
